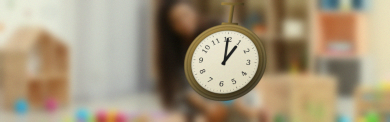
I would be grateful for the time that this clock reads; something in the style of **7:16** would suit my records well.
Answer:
**1:00**
